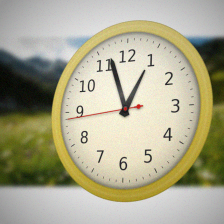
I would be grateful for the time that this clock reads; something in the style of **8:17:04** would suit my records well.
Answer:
**12:56:44**
